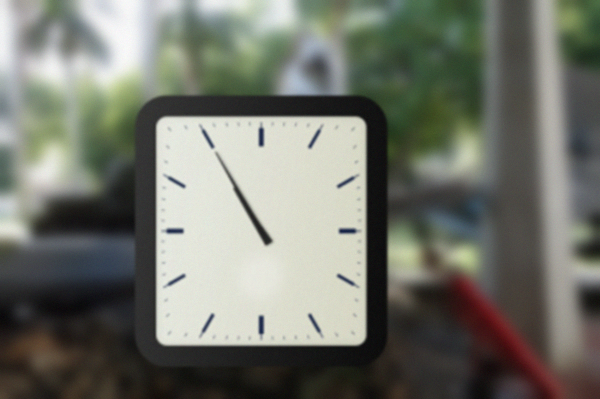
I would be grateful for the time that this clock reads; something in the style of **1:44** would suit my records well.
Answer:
**10:55**
